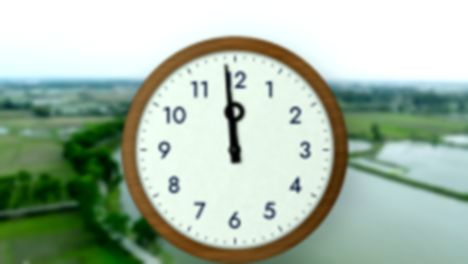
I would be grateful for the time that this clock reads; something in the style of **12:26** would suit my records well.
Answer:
**11:59**
